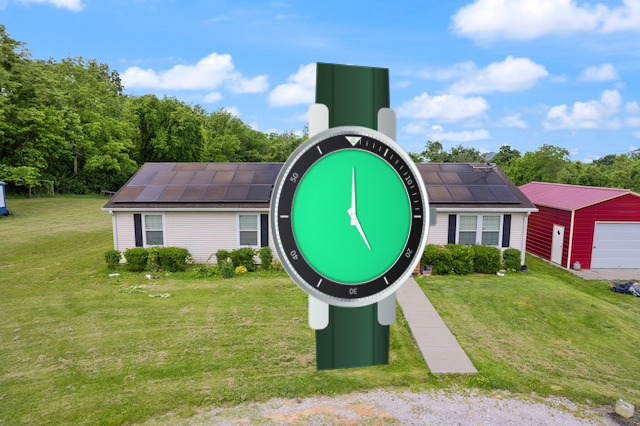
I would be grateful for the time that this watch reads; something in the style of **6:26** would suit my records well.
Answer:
**5:00**
